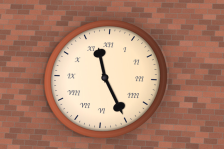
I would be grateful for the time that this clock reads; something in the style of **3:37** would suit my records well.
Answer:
**11:25**
